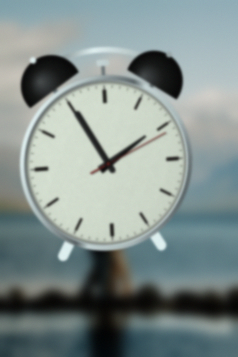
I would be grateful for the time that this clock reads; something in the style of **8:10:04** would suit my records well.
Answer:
**1:55:11**
